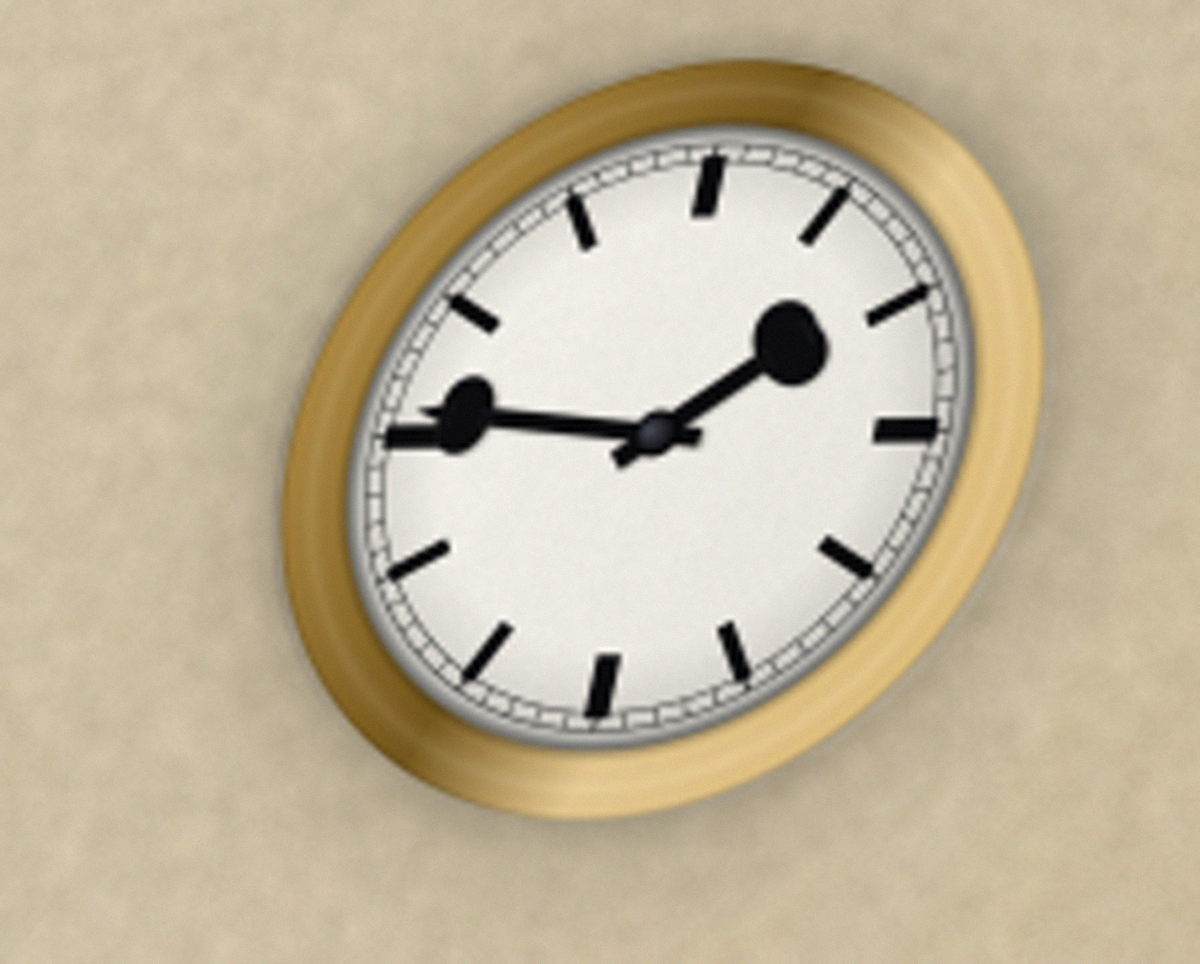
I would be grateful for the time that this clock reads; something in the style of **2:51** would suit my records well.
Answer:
**1:46**
